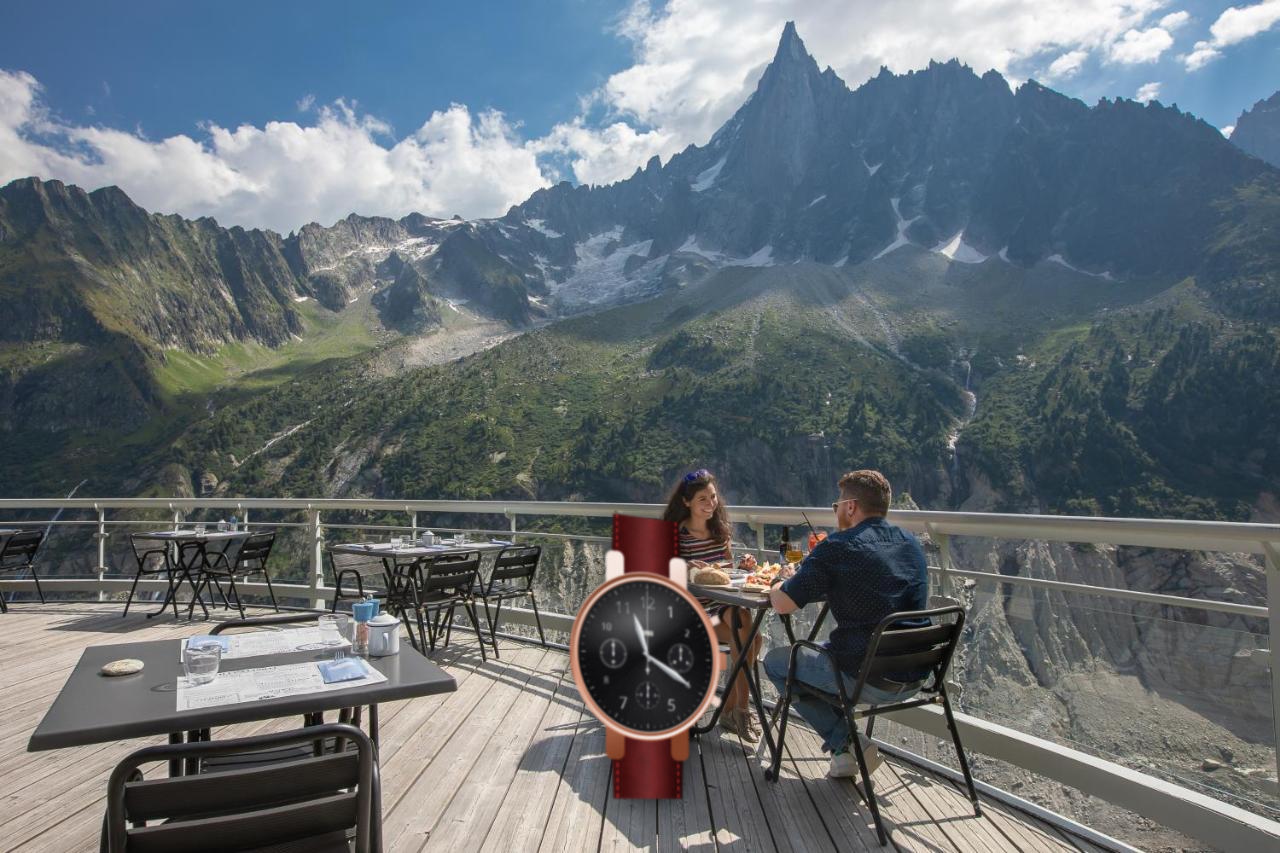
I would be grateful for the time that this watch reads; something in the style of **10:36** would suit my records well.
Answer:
**11:20**
